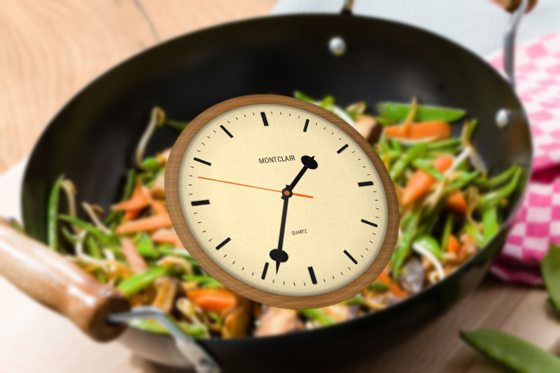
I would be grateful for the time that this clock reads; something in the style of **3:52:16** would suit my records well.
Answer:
**1:33:48**
